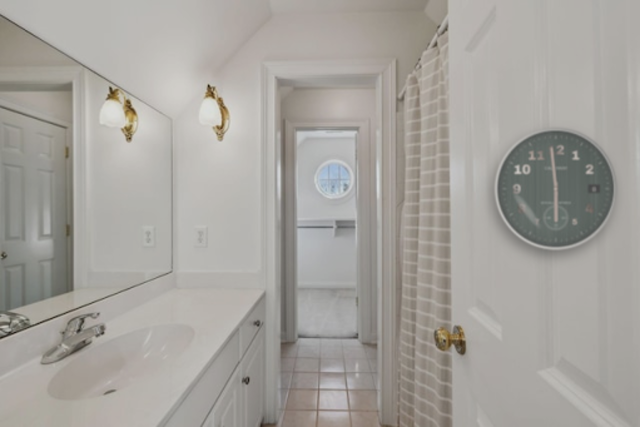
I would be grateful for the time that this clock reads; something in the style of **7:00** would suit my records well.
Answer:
**5:59**
